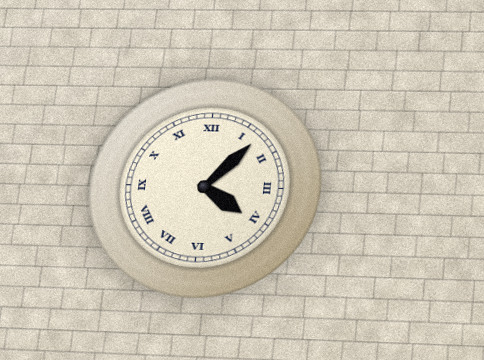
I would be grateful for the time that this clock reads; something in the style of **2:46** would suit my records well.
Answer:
**4:07**
